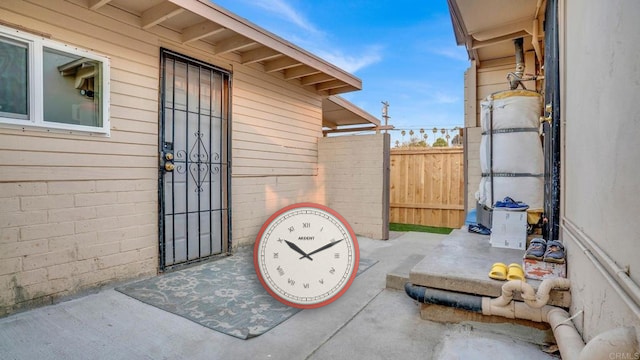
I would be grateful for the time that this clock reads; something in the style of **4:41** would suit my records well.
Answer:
**10:11**
